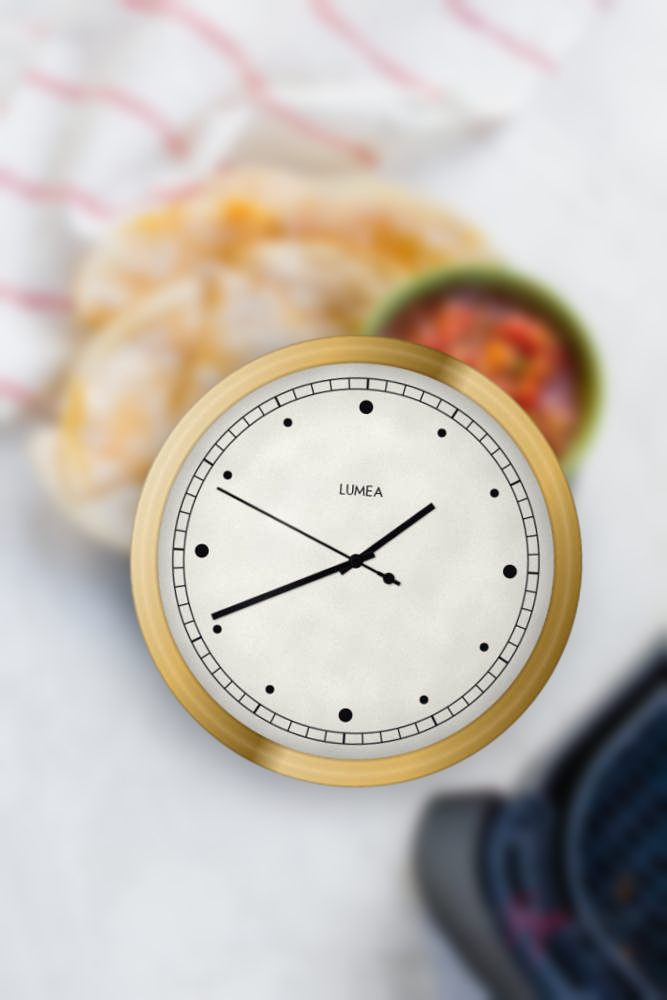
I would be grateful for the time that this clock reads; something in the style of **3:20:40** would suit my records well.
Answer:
**1:40:49**
